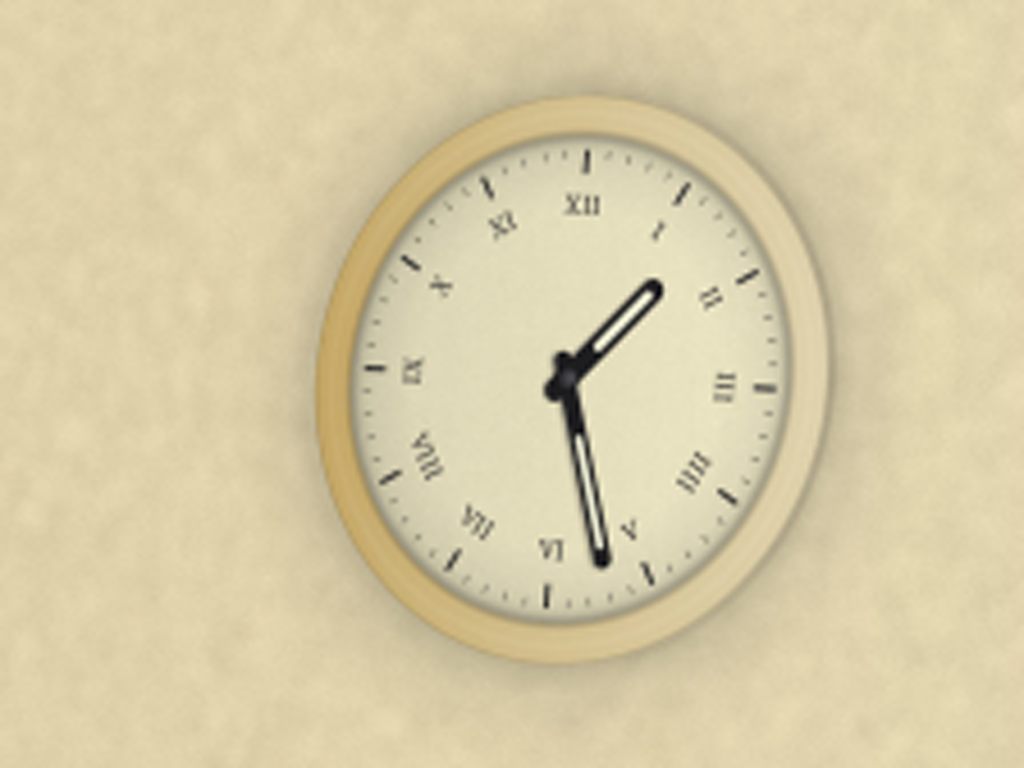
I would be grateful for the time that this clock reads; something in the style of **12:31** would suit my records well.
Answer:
**1:27**
